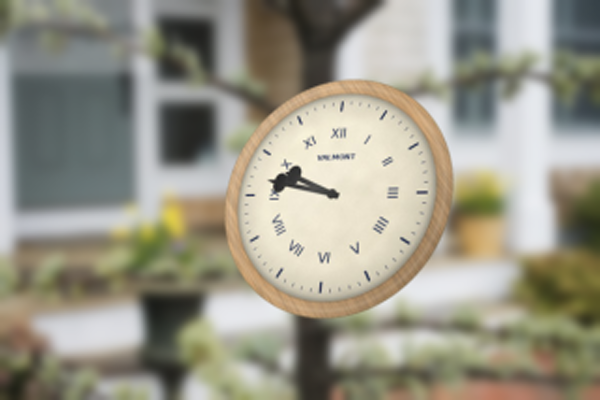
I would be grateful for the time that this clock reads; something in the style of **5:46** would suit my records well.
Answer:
**9:47**
